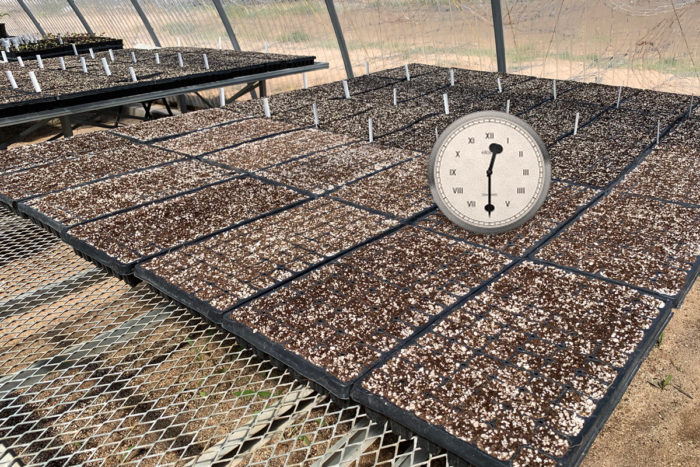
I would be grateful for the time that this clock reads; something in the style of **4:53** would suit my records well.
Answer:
**12:30**
